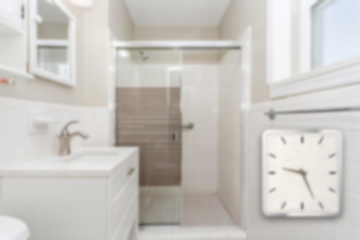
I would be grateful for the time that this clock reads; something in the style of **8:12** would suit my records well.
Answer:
**9:26**
